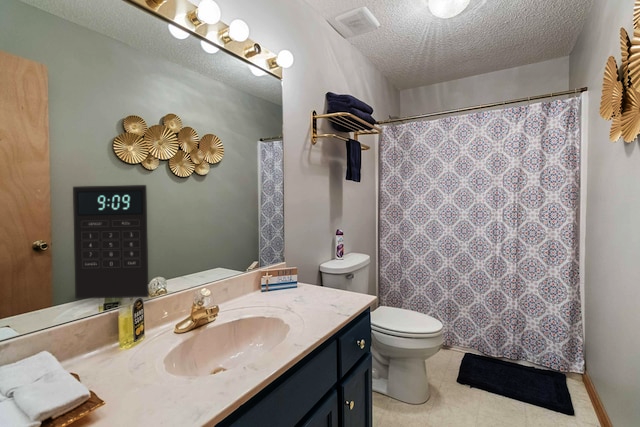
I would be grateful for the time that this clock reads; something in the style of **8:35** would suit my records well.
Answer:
**9:09**
